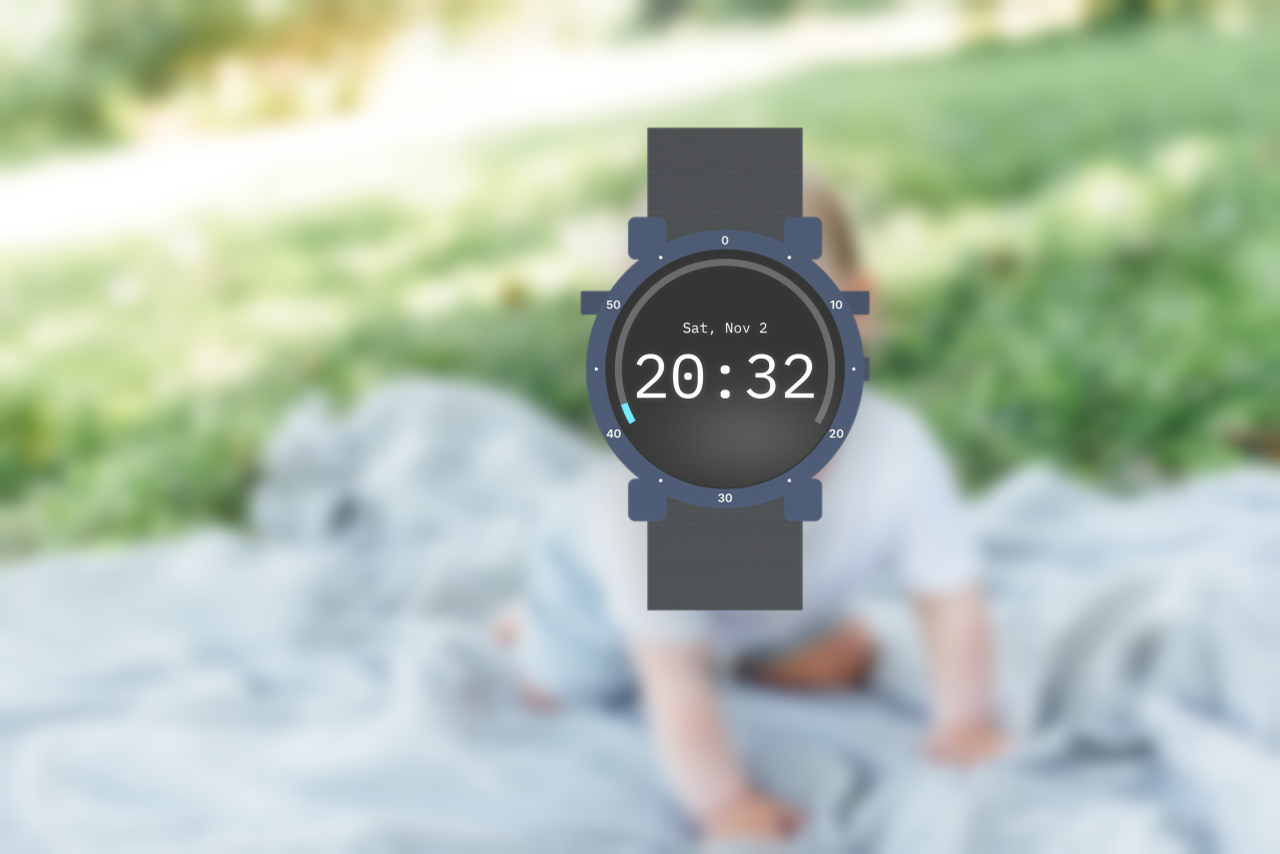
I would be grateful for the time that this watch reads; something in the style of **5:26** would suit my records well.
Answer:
**20:32**
